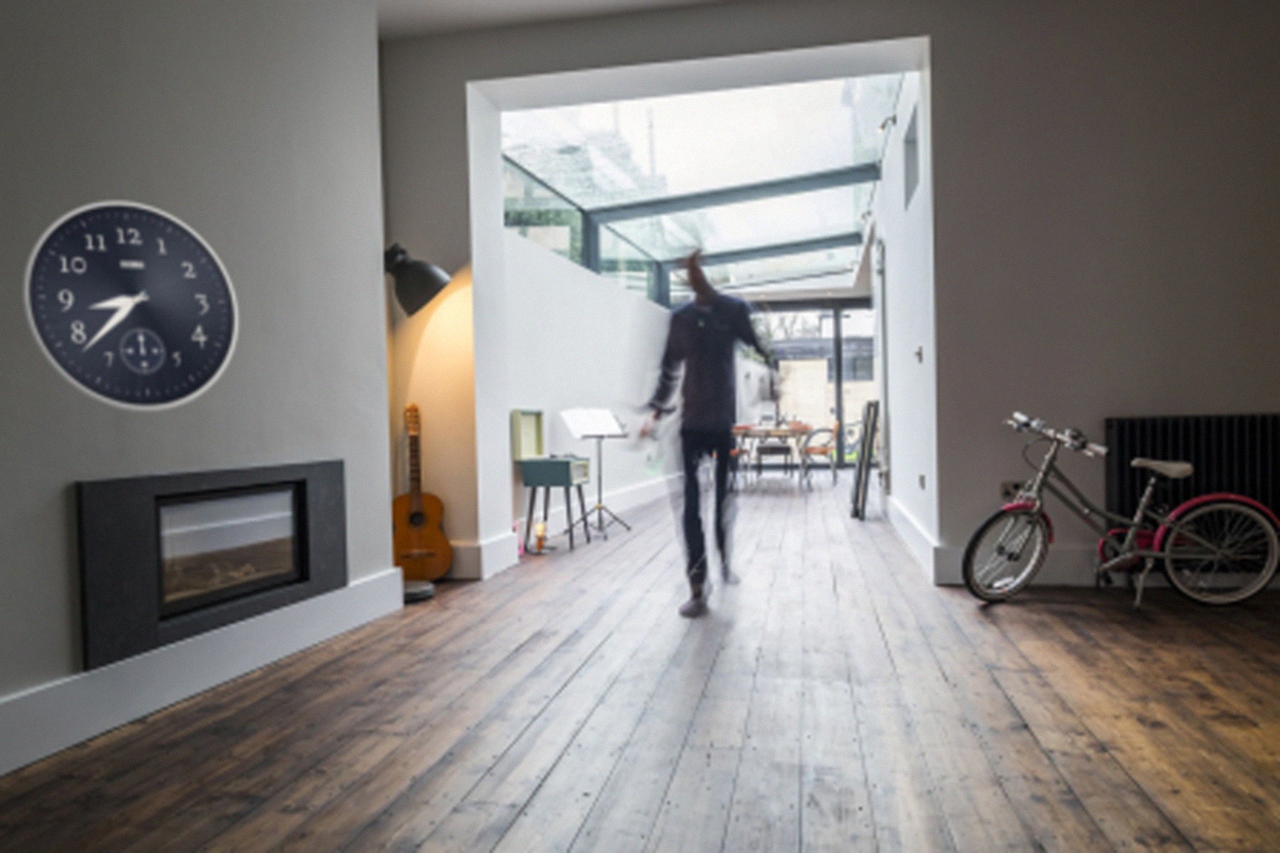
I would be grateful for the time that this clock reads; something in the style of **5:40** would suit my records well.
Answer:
**8:38**
